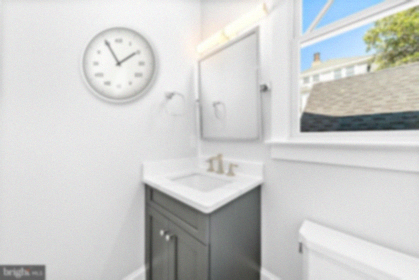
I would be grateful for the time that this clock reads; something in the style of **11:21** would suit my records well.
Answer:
**1:55**
